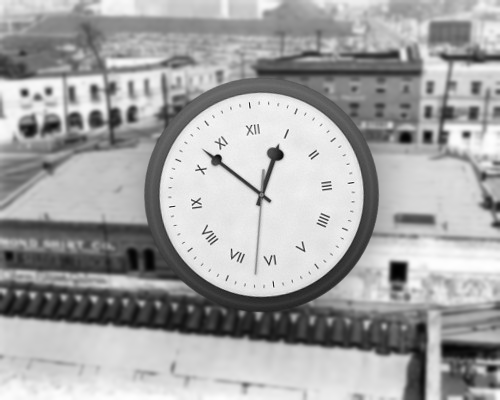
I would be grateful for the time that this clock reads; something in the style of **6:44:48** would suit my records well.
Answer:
**12:52:32**
